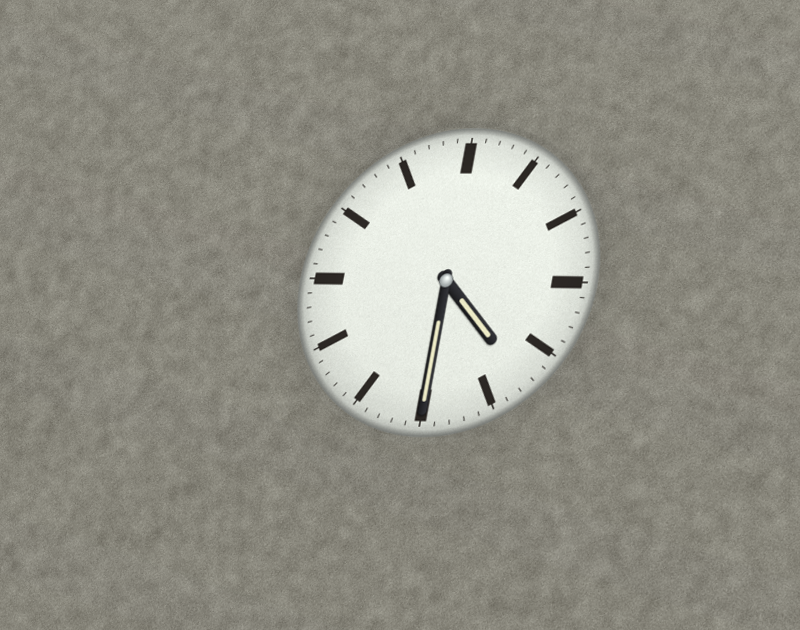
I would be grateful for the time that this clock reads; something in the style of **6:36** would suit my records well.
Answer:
**4:30**
